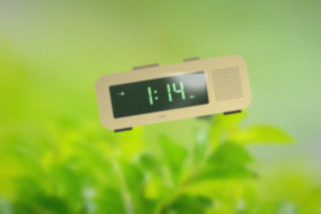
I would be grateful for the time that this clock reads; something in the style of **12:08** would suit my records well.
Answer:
**1:14**
